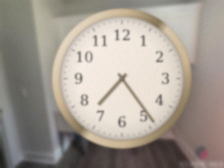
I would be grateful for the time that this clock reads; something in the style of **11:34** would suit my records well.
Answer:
**7:24**
